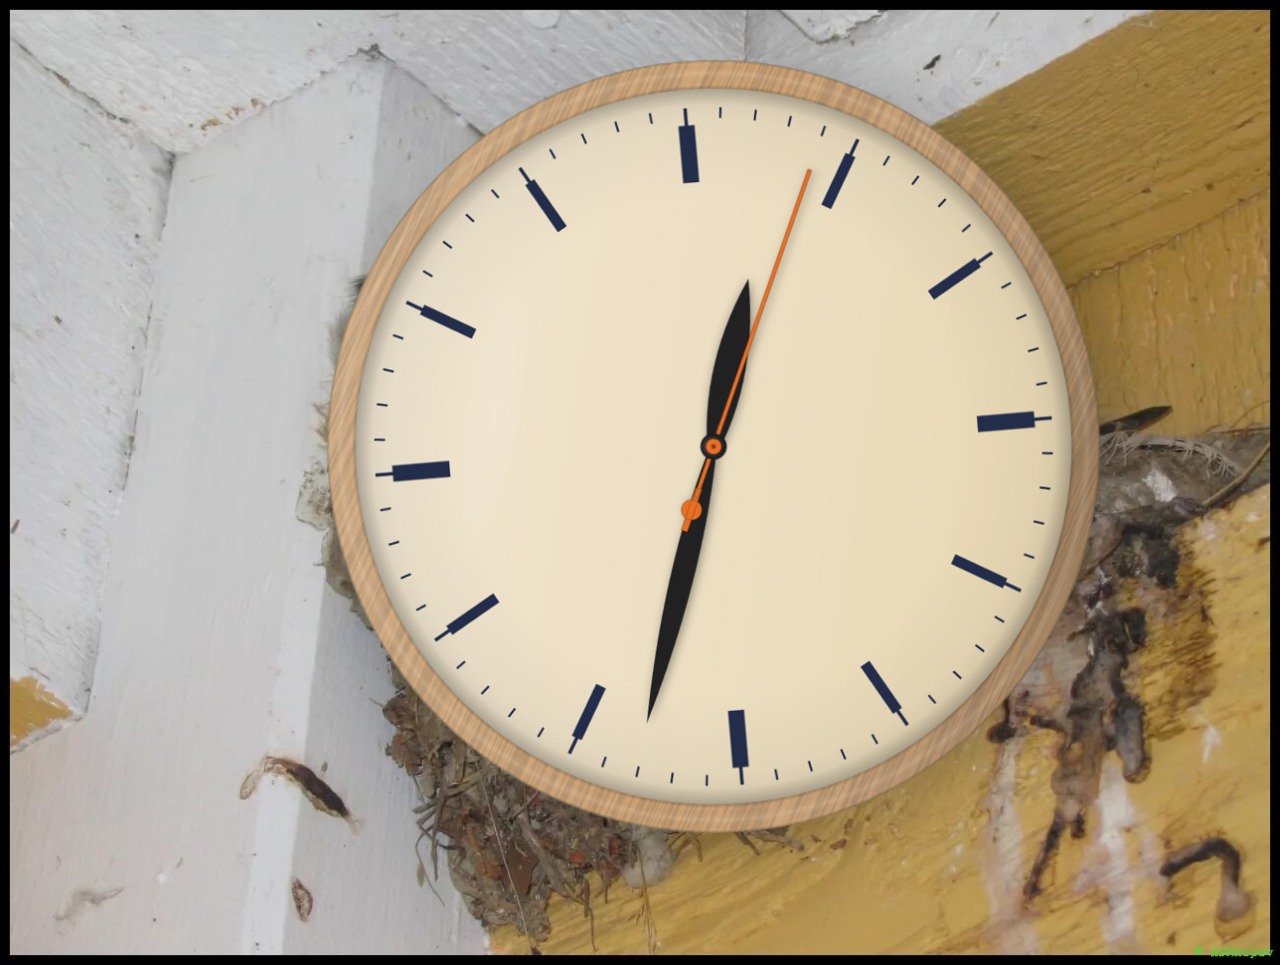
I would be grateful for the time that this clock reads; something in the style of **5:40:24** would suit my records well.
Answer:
**12:33:04**
